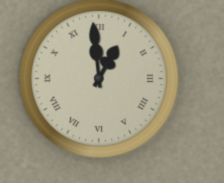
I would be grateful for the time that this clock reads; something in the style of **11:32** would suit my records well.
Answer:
**12:59**
